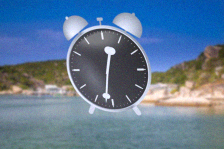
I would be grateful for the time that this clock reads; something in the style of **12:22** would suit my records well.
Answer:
**12:32**
